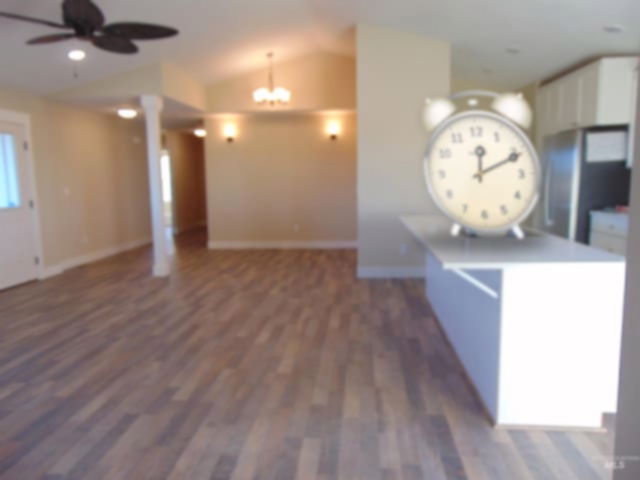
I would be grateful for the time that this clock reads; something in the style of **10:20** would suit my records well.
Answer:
**12:11**
